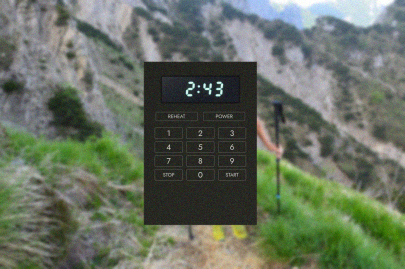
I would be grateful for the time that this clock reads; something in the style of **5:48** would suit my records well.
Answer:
**2:43**
